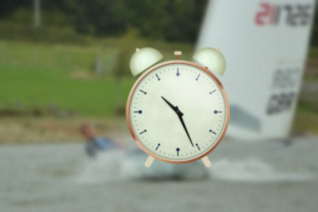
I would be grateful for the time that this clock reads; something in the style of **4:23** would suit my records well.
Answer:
**10:26**
